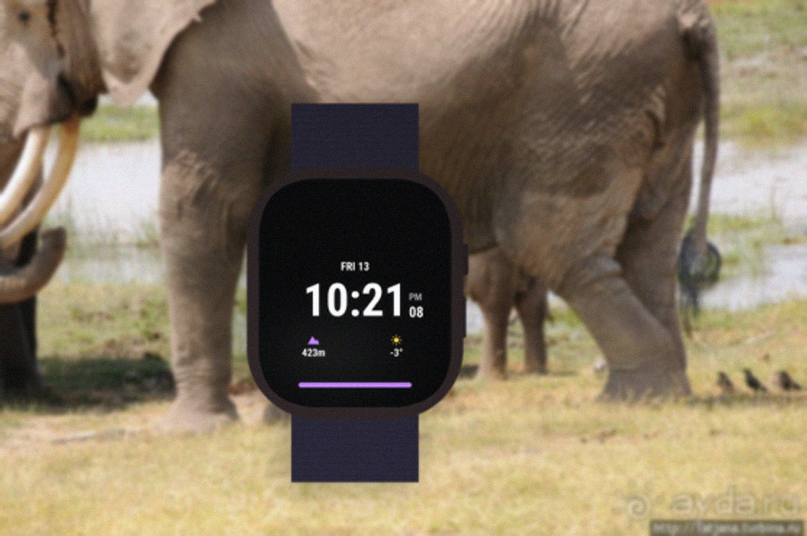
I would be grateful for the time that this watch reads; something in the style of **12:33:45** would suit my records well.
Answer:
**10:21:08**
